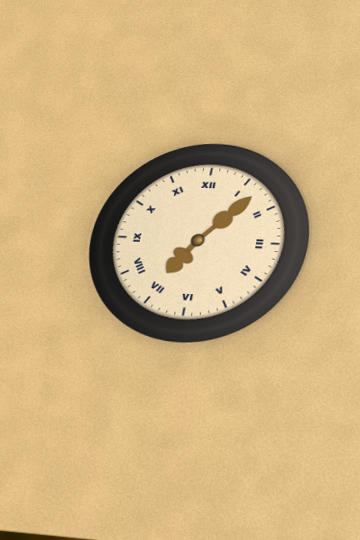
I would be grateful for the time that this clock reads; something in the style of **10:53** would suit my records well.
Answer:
**7:07**
